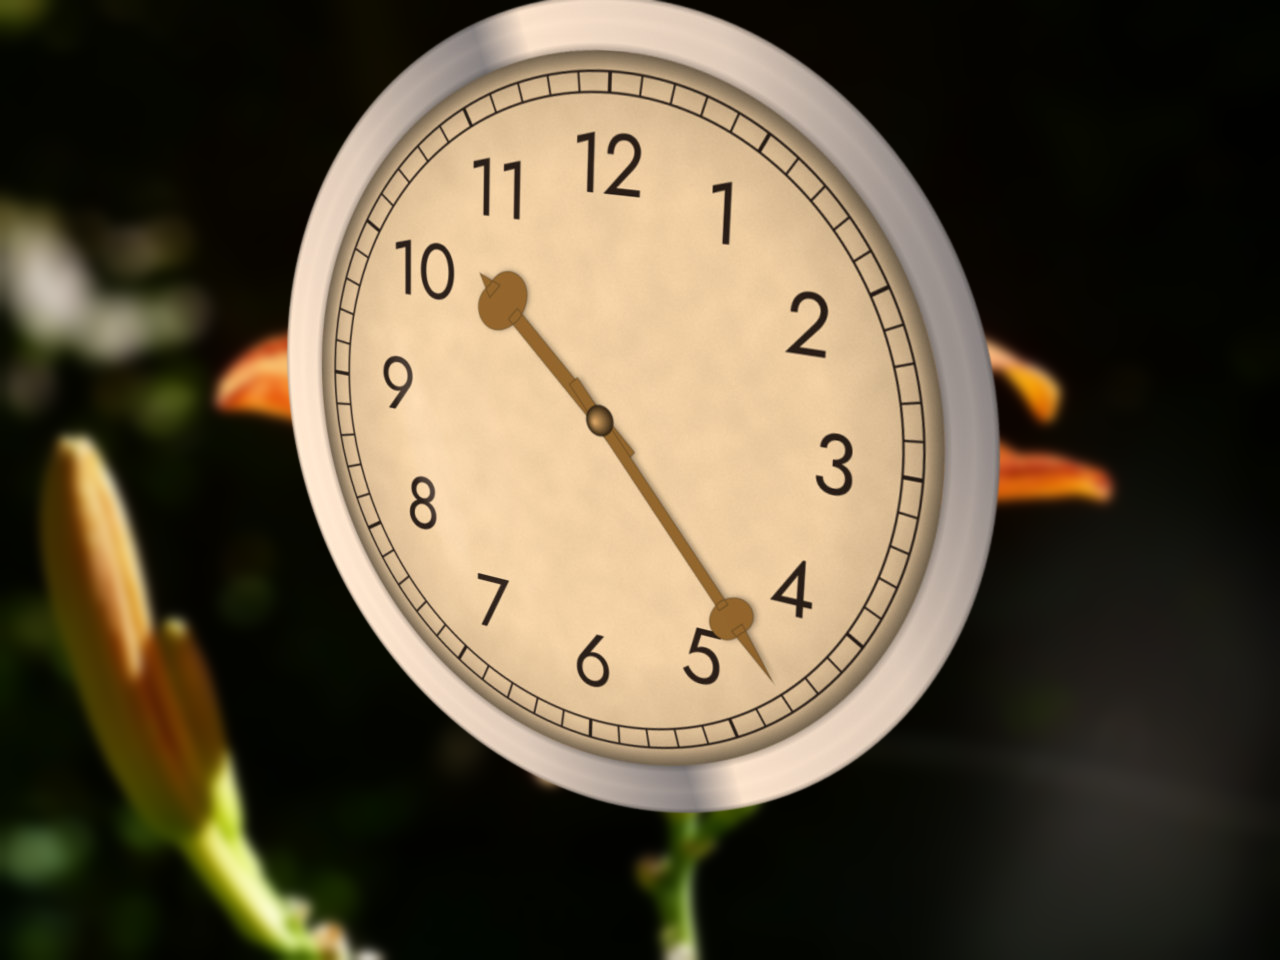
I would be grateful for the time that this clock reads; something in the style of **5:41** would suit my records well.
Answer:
**10:23**
